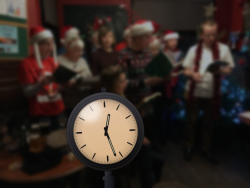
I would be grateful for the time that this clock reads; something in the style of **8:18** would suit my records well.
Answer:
**12:27**
